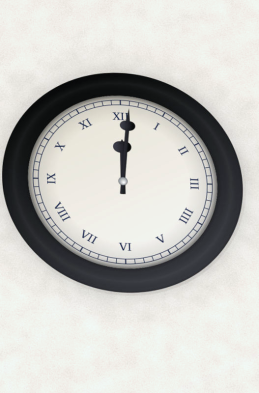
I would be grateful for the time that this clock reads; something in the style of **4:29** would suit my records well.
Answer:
**12:01**
